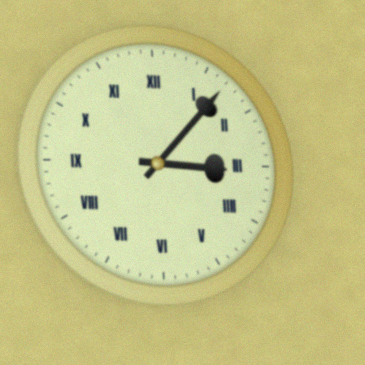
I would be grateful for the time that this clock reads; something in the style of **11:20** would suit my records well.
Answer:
**3:07**
